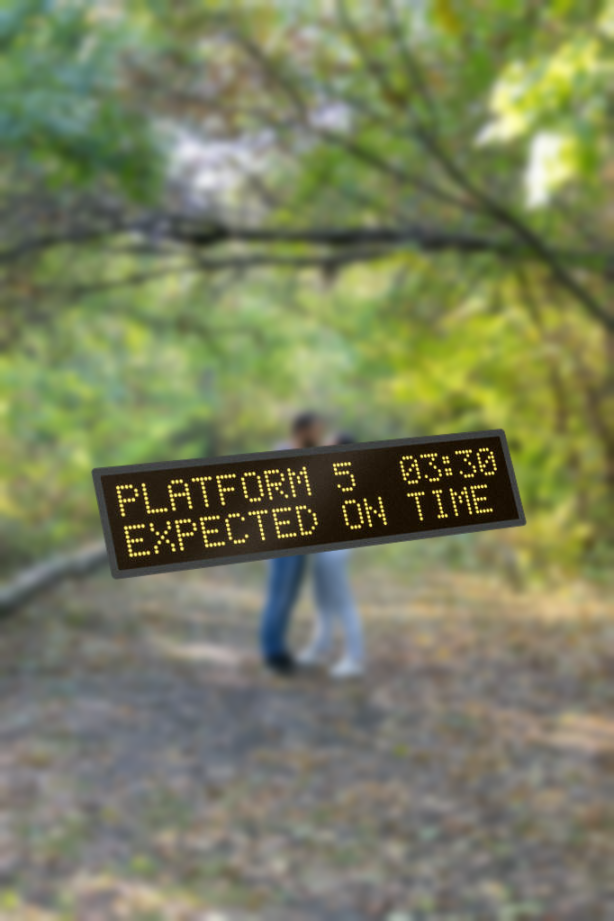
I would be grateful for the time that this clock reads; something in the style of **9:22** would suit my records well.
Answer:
**3:30**
